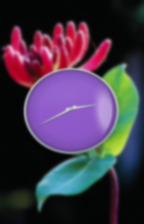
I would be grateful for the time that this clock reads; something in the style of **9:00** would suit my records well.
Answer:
**2:40**
